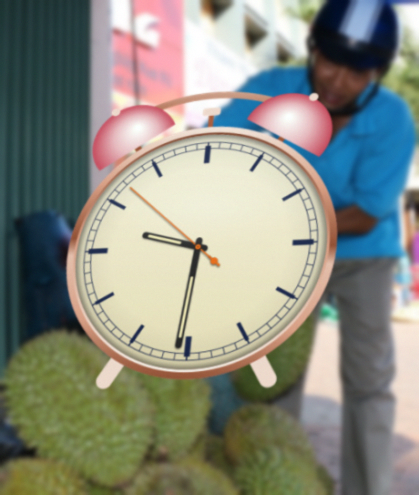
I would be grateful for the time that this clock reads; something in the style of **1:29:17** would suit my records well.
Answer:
**9:30:52**
